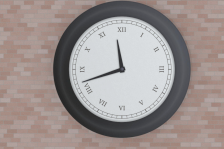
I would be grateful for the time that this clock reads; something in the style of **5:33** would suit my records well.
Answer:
**11:42**
